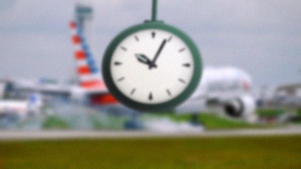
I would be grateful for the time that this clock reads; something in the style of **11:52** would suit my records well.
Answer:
**10:04**
